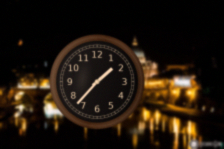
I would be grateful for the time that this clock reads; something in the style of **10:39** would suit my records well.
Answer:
**1:37**
